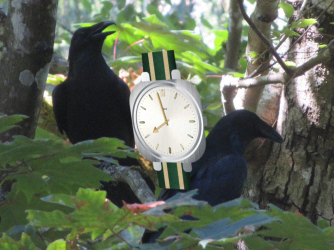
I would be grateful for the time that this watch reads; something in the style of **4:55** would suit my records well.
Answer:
**7:58**
